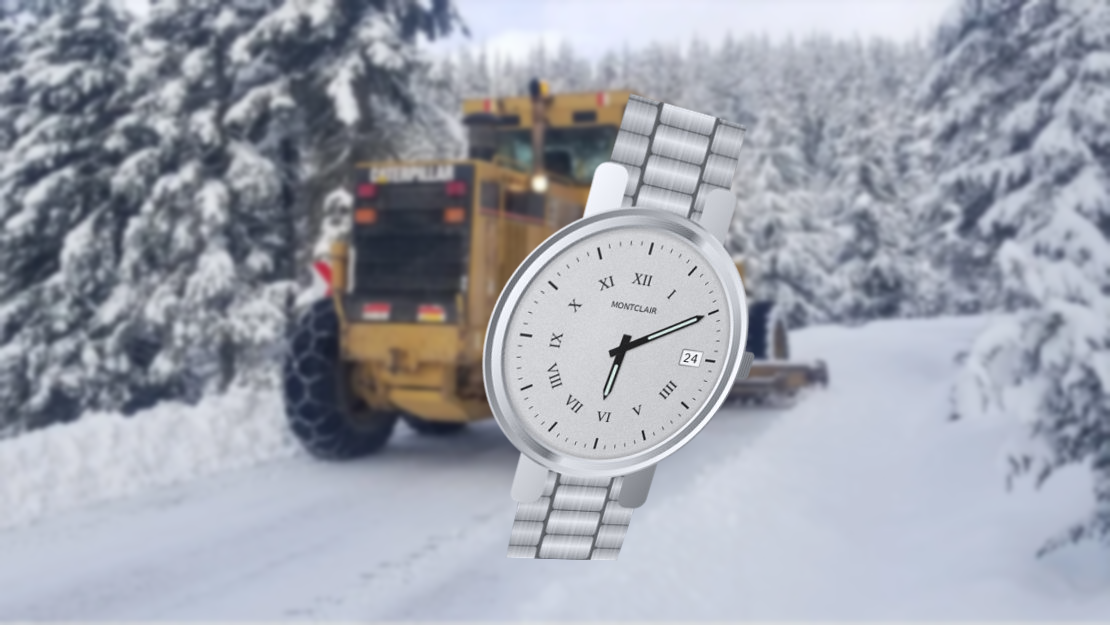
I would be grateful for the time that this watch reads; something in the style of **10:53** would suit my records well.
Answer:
**6:10**
